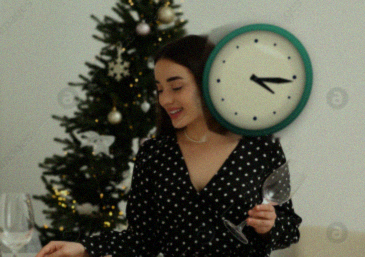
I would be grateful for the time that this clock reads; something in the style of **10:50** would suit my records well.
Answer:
**4:16**
